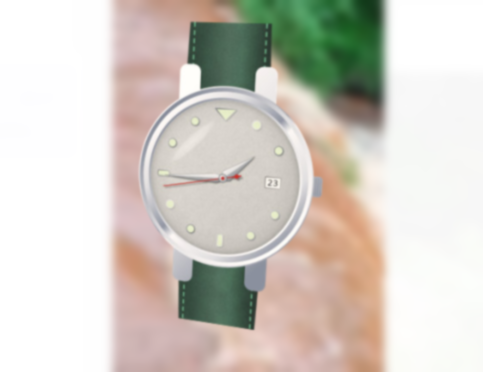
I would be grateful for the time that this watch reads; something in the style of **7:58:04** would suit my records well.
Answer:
**1:44:43**
